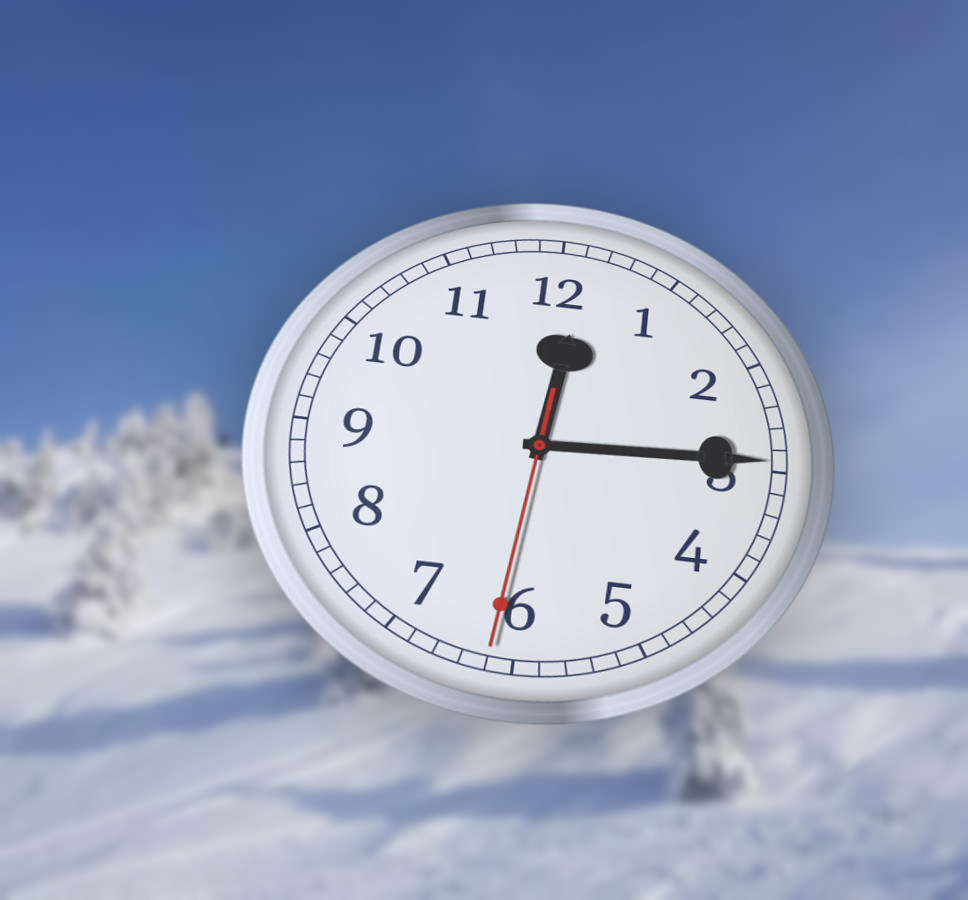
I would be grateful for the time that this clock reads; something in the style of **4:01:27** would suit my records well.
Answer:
**12:14:31**
